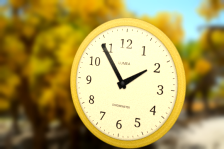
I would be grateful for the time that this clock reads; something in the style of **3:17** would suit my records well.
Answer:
**1:54**
